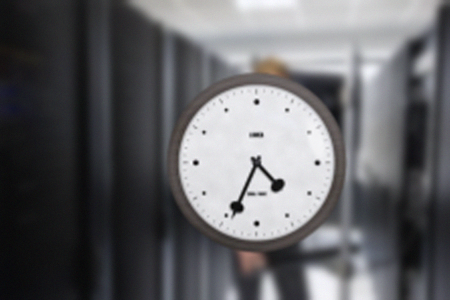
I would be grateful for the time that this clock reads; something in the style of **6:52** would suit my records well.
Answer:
**4:34**
